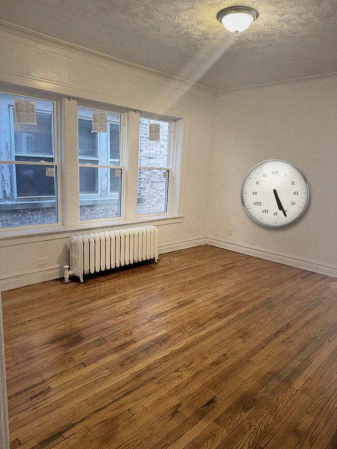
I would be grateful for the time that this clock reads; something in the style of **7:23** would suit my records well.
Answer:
**5:26**
